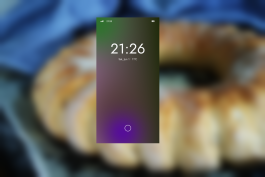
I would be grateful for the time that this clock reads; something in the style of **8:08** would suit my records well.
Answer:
**21:26**
